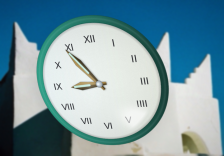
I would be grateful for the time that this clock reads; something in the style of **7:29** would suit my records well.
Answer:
**8:54**
